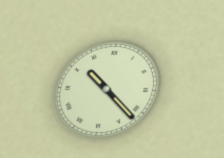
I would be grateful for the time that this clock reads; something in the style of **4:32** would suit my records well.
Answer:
**10:22**
